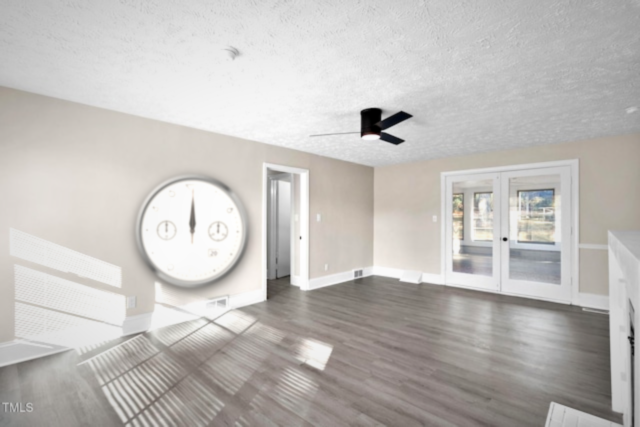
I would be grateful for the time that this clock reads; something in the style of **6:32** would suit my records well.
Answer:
**12:00**
